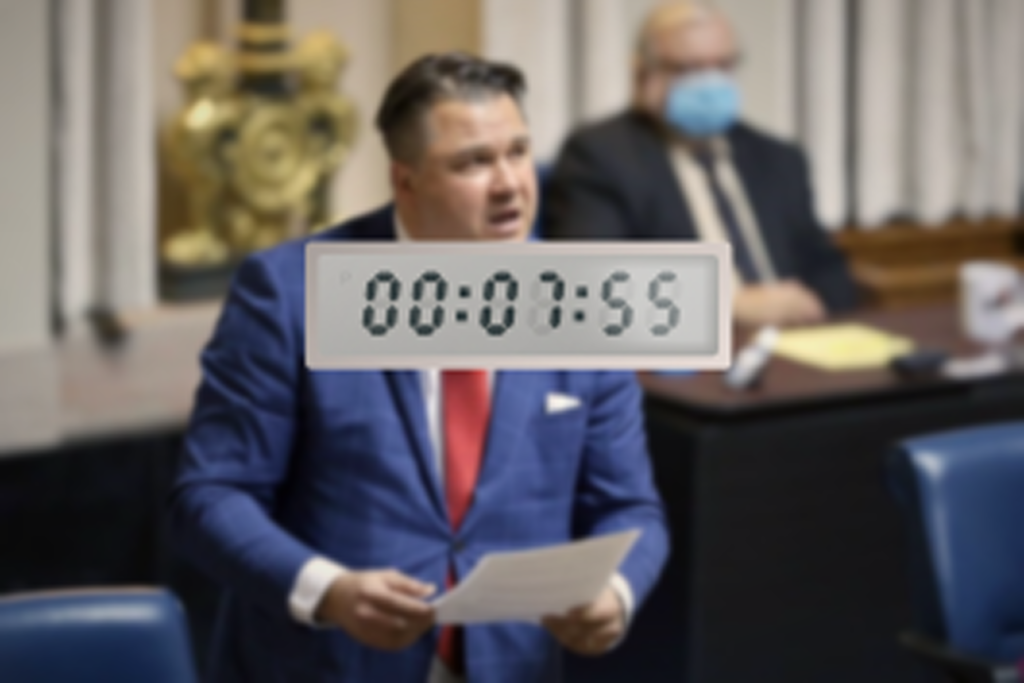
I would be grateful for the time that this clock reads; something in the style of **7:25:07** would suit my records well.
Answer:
**0:07:55**
